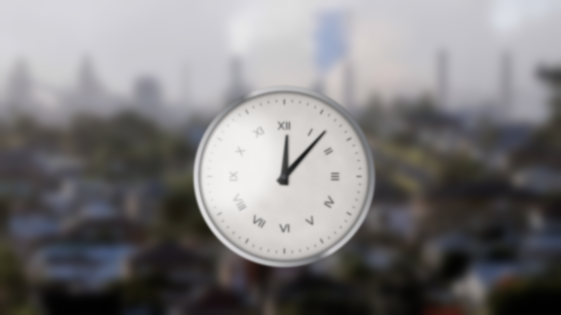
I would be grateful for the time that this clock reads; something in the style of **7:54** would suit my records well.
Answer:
**12:07**
